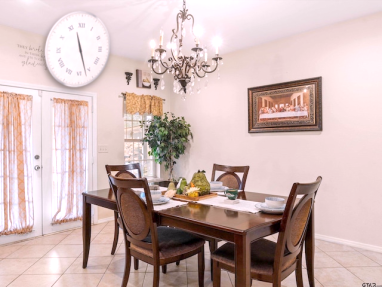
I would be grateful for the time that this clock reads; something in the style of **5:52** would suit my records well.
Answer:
**11:27**
